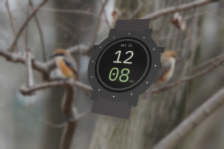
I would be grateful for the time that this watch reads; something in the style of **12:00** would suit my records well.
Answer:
**12:08**
